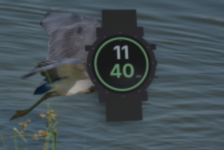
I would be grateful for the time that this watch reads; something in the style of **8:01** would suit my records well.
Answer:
**11:40**
